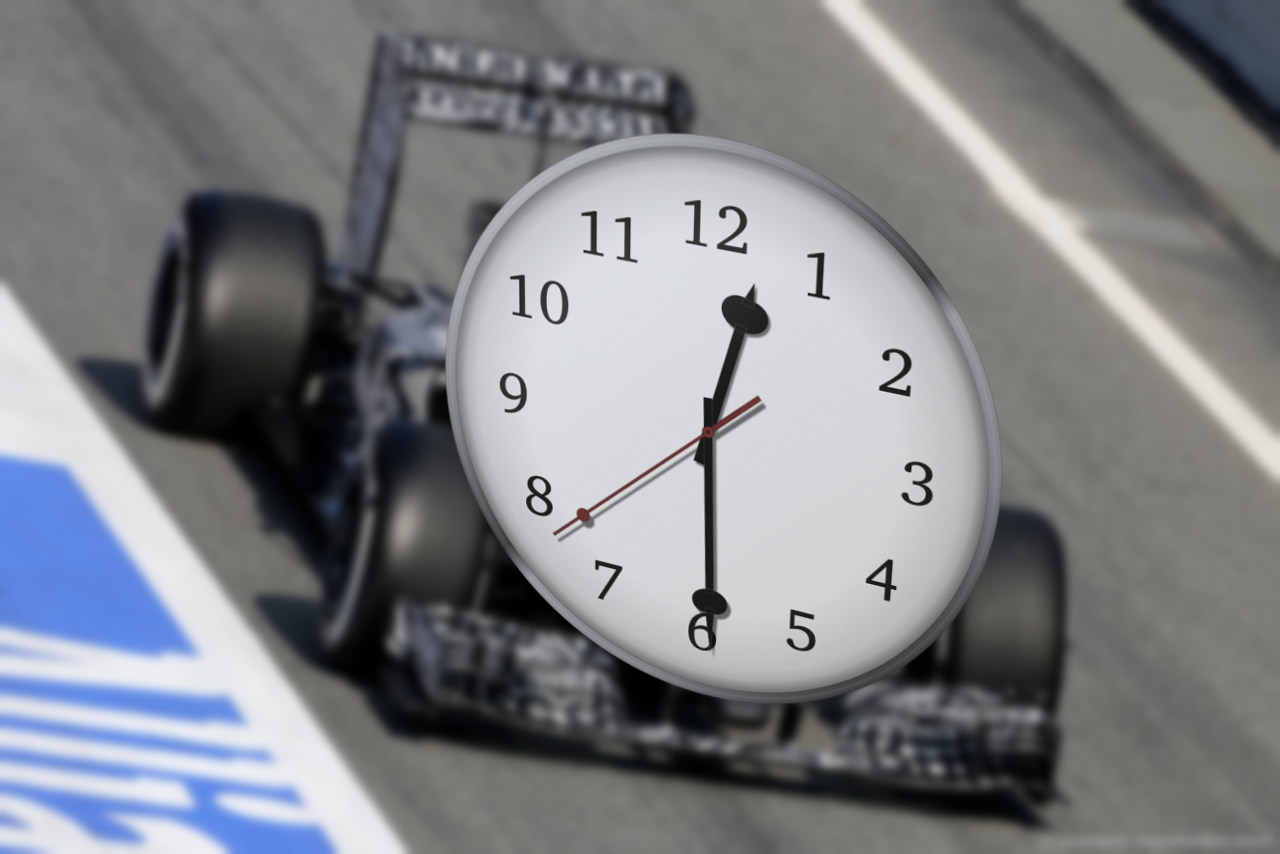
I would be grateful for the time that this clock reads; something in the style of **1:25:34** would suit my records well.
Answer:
**12:29:38**
